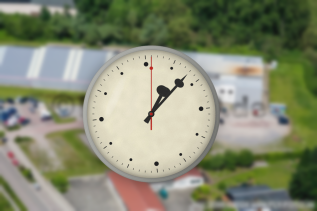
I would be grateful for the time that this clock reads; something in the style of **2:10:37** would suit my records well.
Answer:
**1:08:01**
